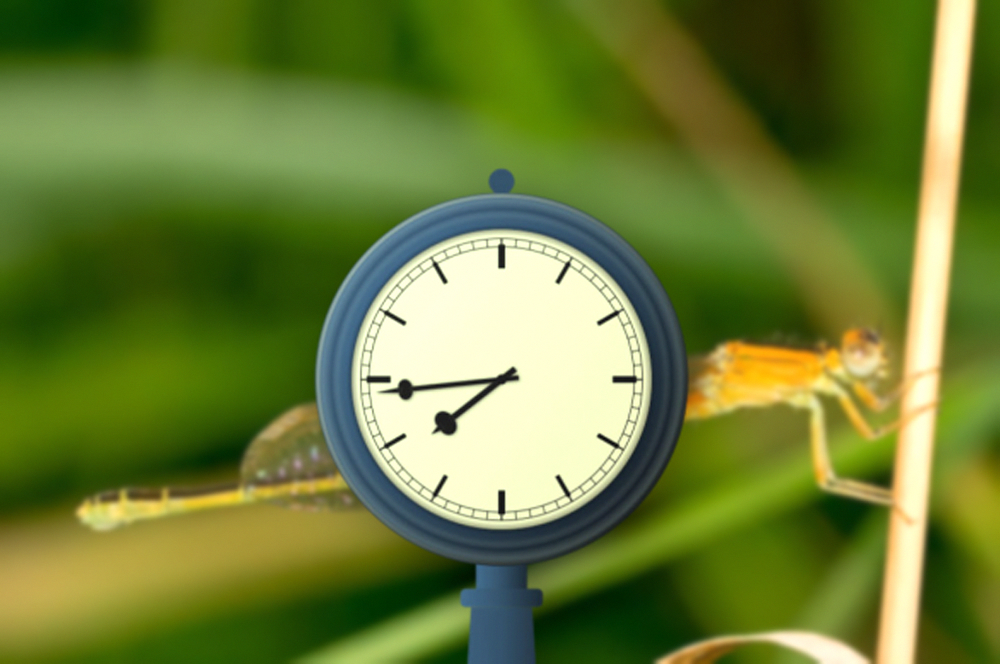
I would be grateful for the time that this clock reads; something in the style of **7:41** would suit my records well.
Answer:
**7:44**
